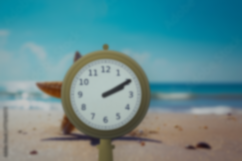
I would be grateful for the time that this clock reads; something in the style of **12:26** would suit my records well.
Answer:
**2:10**
